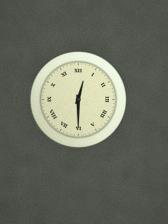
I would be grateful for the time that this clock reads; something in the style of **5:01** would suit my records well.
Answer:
**12:30**
